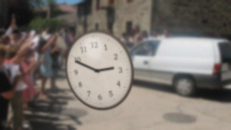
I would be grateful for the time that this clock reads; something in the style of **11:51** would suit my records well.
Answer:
**2:49**
